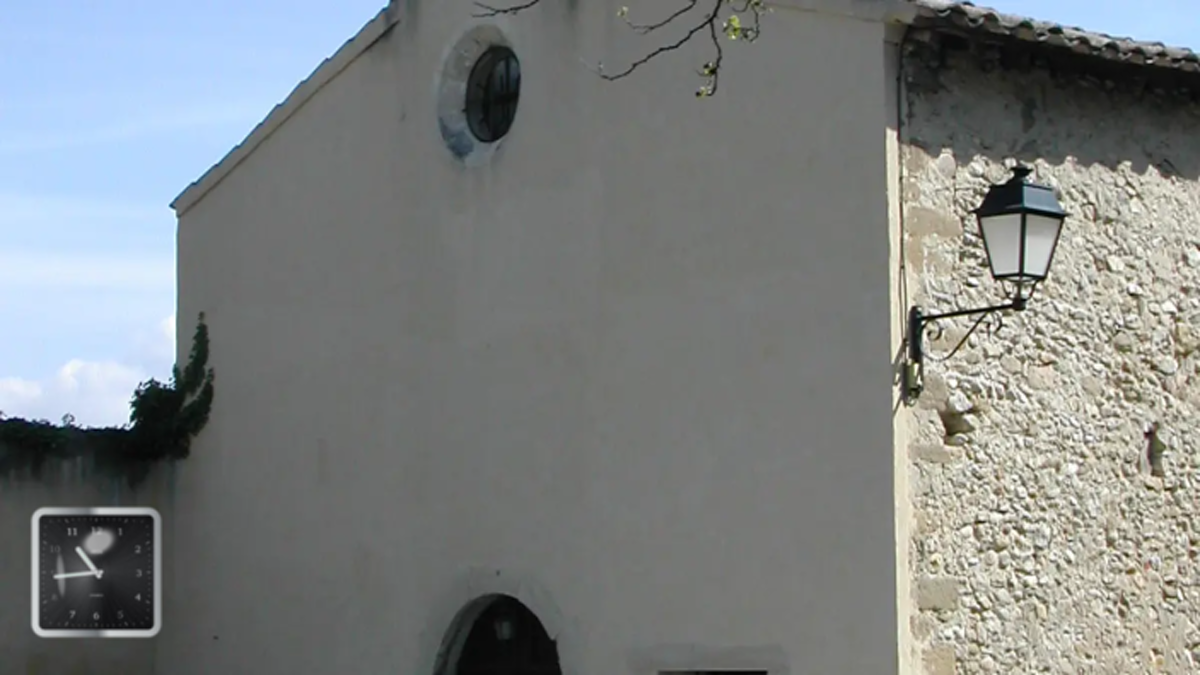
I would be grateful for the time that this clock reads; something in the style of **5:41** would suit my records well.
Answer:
**10:44**
